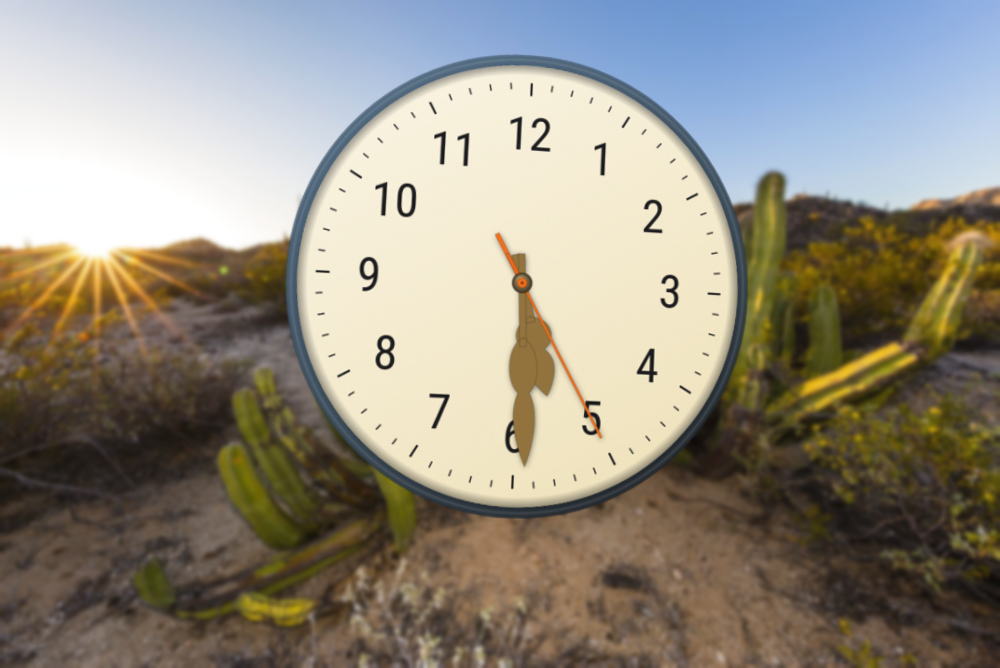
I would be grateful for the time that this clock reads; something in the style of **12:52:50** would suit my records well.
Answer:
**5:29:25**
